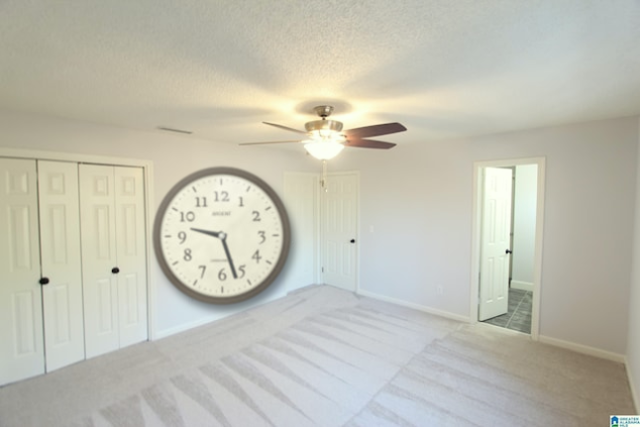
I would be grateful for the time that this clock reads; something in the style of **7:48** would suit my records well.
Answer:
**9:27**
